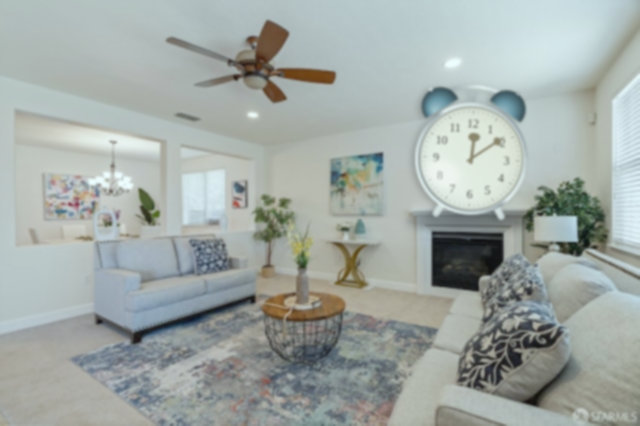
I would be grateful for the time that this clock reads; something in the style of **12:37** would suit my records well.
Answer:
**12:09**
